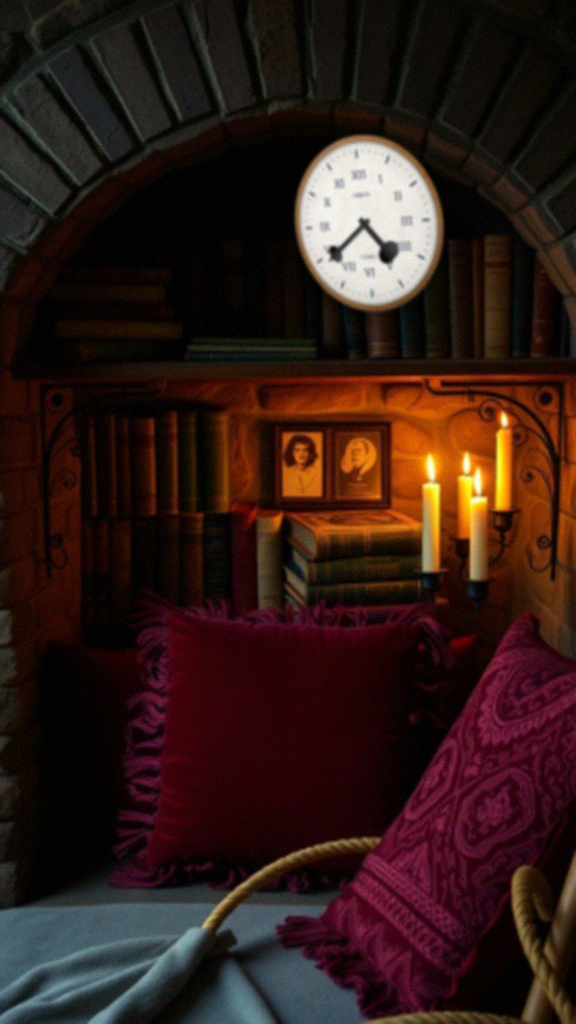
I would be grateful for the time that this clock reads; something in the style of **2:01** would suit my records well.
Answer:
**4:39**
